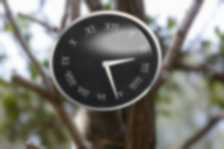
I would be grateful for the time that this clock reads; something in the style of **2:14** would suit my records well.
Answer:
**2:26**
